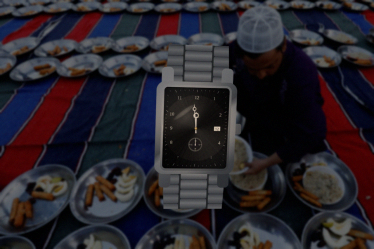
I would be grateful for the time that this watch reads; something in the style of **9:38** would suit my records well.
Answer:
**11:59**
